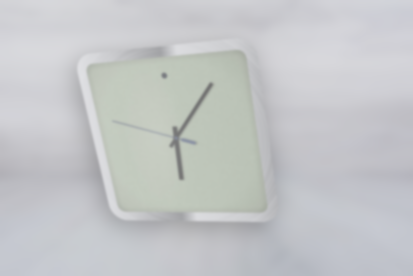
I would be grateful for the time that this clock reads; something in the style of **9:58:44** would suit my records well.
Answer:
**6:06:48**
